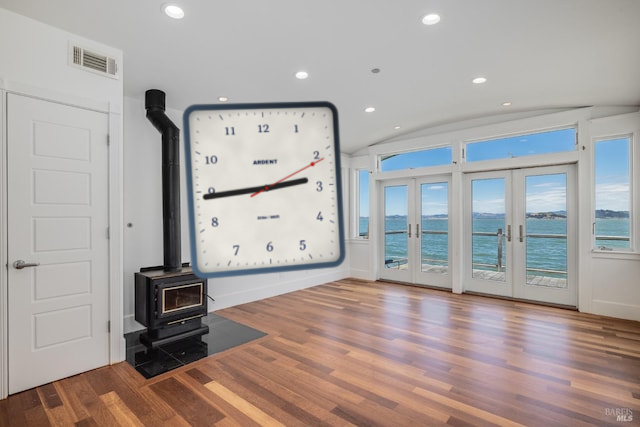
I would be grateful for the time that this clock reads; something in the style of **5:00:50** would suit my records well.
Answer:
**2:44:11**
